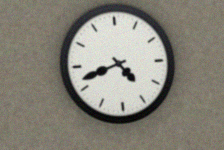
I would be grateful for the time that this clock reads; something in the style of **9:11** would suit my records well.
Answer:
**4:42**
